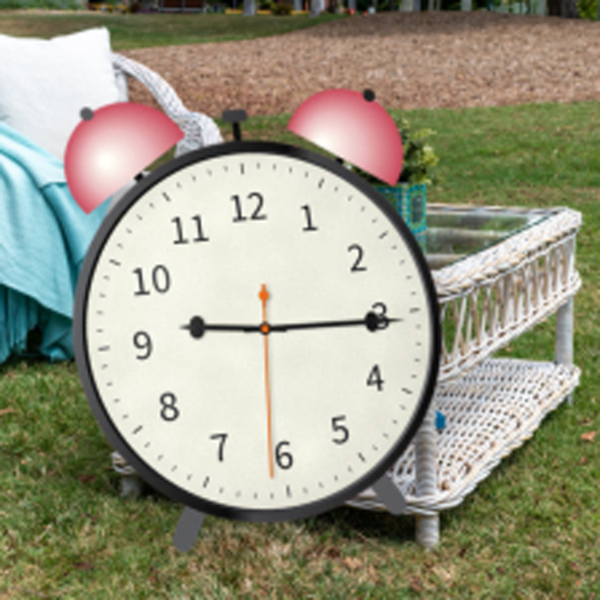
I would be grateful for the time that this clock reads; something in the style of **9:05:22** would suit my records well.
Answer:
**9:15:31**
